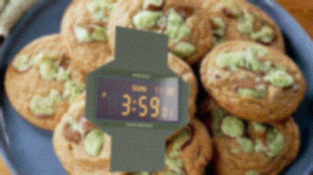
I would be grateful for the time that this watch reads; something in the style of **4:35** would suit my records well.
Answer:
**3:59**
